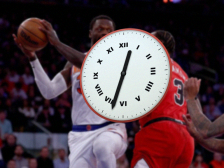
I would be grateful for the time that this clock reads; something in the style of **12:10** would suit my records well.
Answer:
**12:33**
